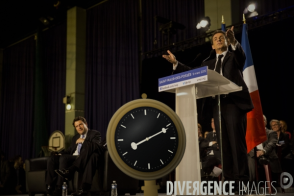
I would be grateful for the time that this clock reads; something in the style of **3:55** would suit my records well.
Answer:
**8:11**
